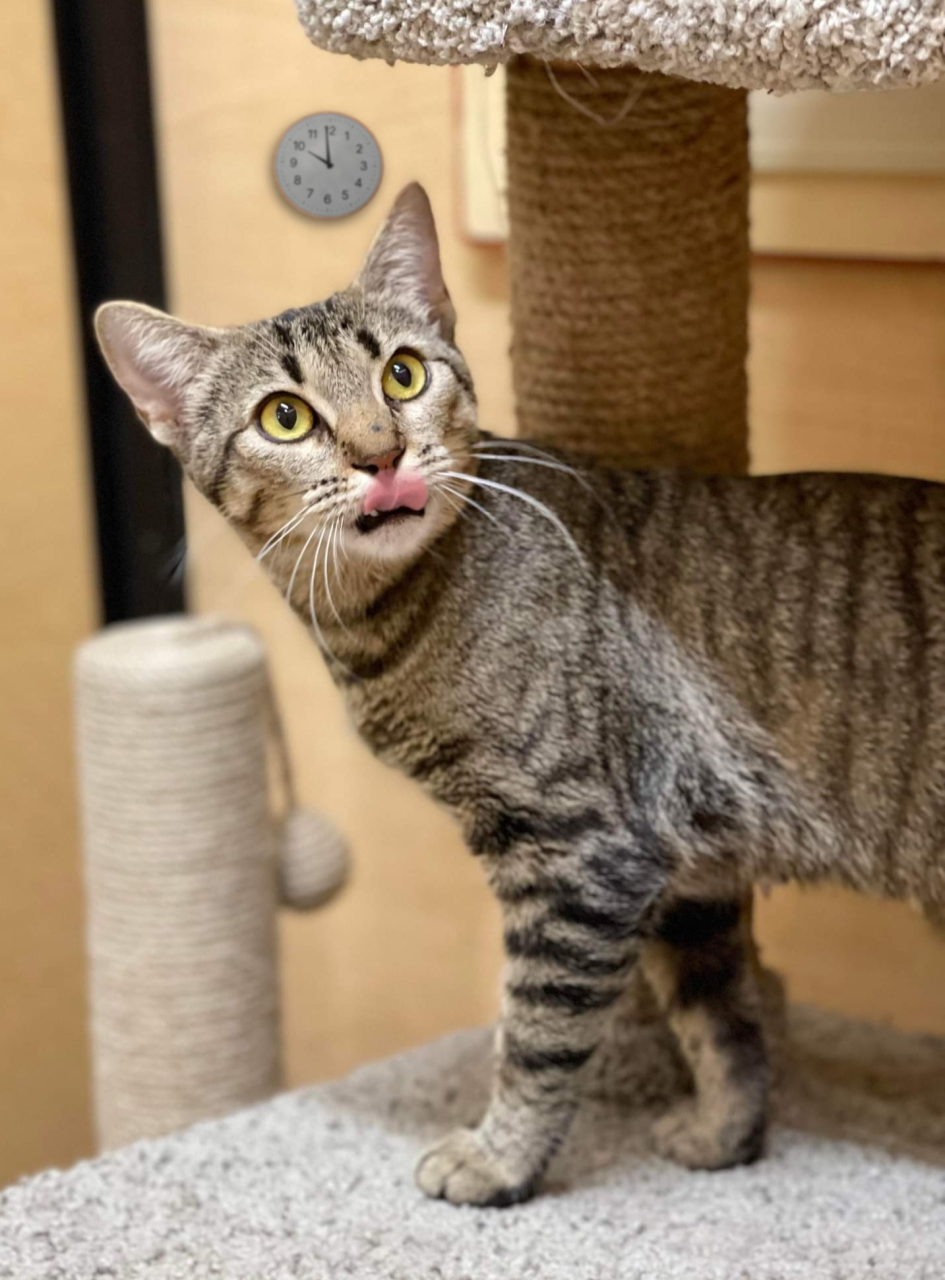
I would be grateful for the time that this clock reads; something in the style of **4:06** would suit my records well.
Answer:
**9:59**
